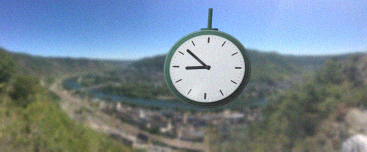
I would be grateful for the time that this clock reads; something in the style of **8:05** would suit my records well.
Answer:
**8:52**
